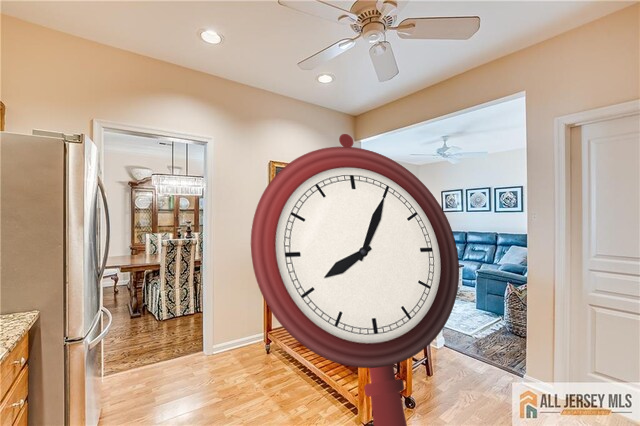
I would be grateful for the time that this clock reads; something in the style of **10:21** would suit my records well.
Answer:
**8:05**
